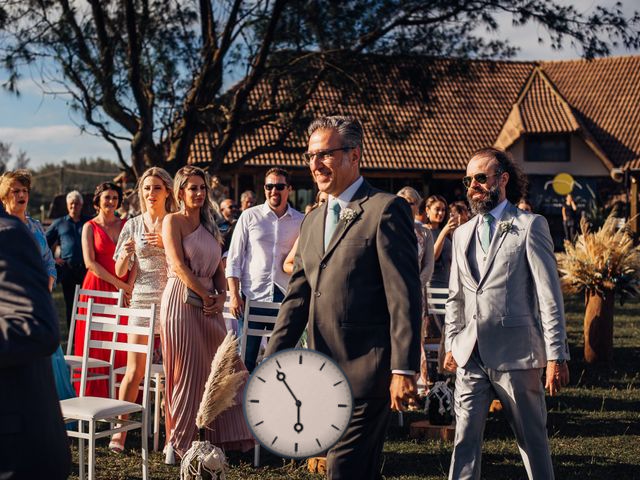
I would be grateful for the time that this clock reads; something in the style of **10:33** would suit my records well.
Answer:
**5:54**
